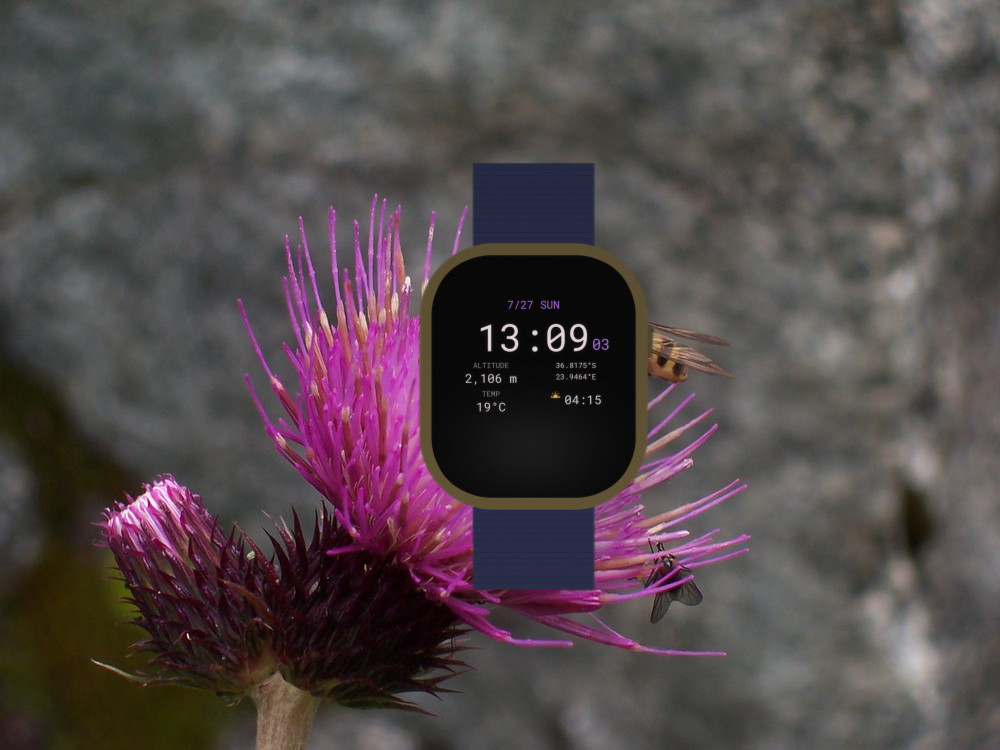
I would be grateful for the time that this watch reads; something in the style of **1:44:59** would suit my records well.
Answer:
**13:09:03**
